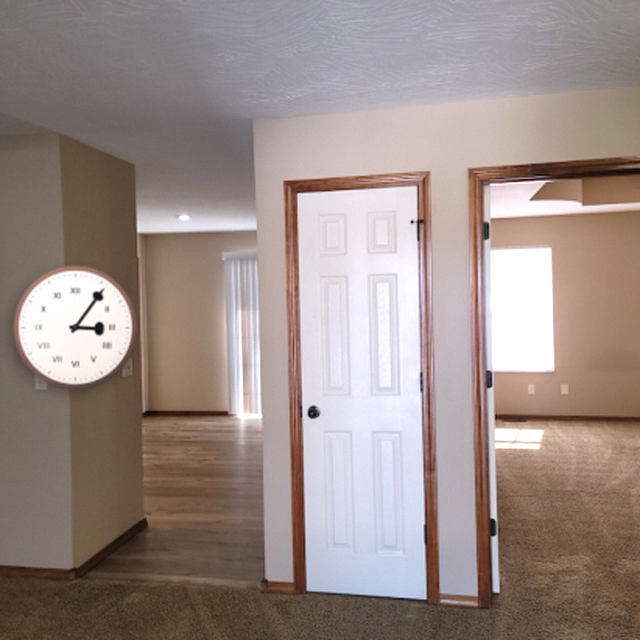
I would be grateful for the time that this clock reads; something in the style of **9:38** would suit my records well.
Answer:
**3:06**
